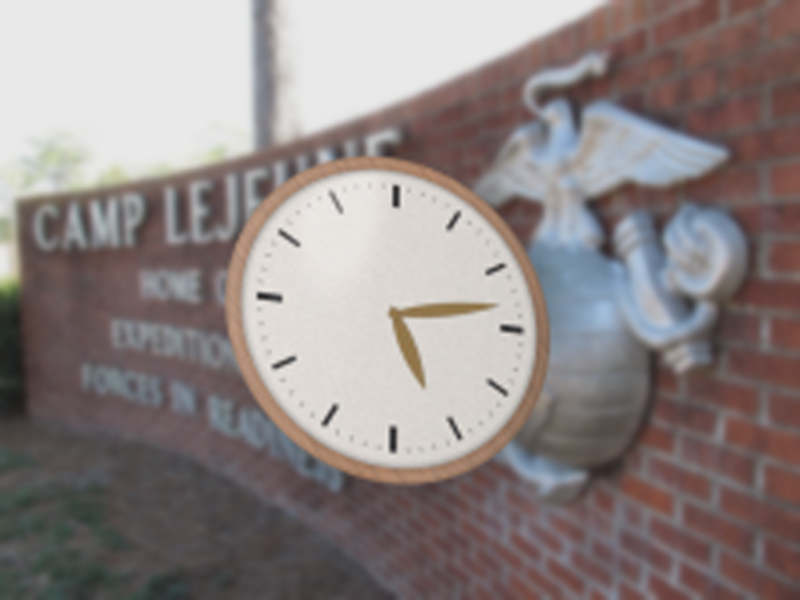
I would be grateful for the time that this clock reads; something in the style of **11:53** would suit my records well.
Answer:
**5:13**
